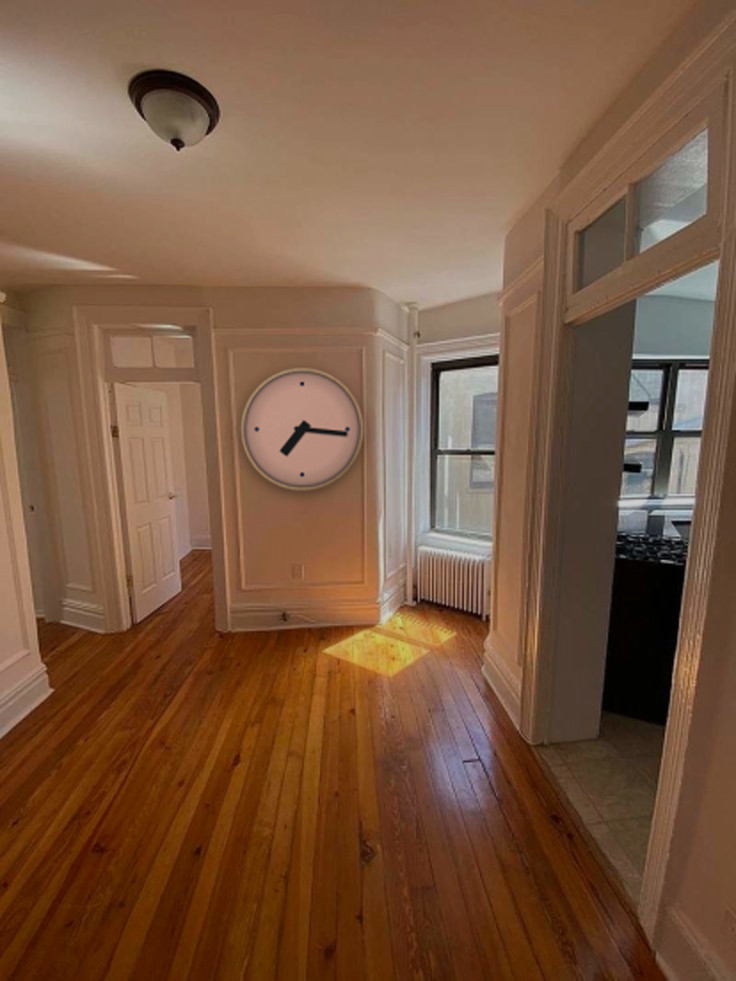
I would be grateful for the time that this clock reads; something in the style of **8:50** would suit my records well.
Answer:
**7:16**
